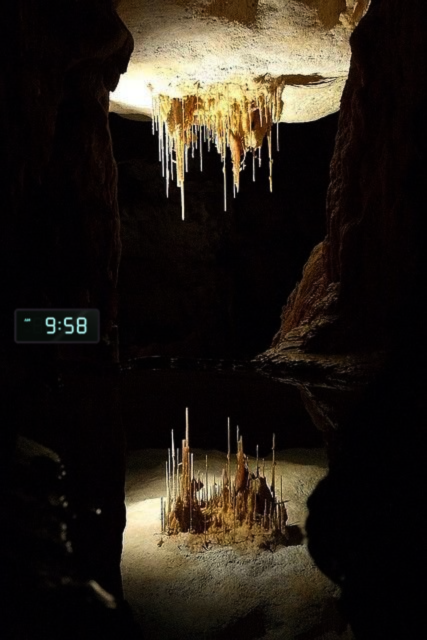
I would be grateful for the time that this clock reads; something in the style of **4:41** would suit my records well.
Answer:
**9:58**
